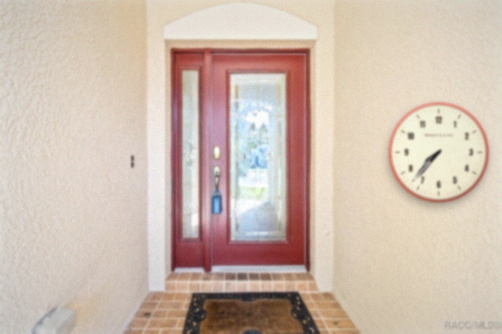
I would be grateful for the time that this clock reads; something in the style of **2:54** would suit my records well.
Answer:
**7:37**
